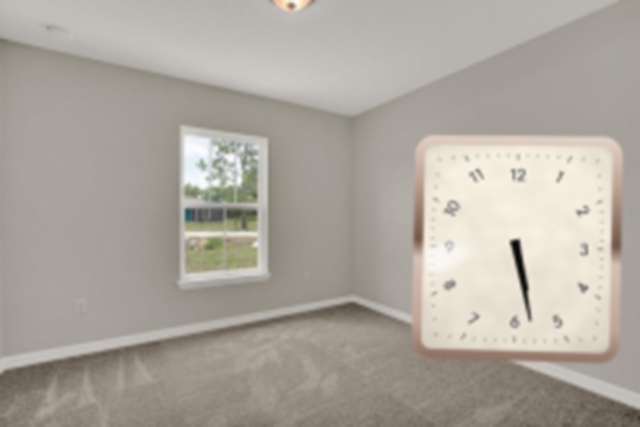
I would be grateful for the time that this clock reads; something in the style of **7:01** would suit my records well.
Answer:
**5:28**
